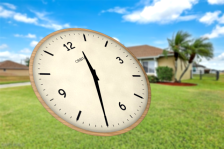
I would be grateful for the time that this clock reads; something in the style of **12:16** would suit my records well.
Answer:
**12:35**
